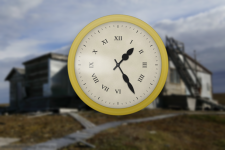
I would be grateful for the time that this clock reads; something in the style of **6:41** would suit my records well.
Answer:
**1:25**
